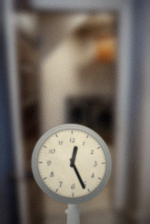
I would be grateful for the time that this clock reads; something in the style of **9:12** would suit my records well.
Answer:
**12:26**
